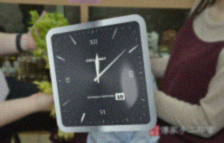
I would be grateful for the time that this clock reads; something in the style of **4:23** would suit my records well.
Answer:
**12:09**
